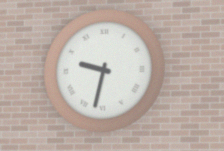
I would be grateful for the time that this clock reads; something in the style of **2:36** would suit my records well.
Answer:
**9:32**
